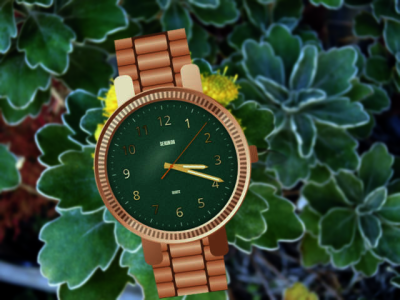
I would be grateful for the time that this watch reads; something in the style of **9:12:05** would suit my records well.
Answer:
**3:19:08**
